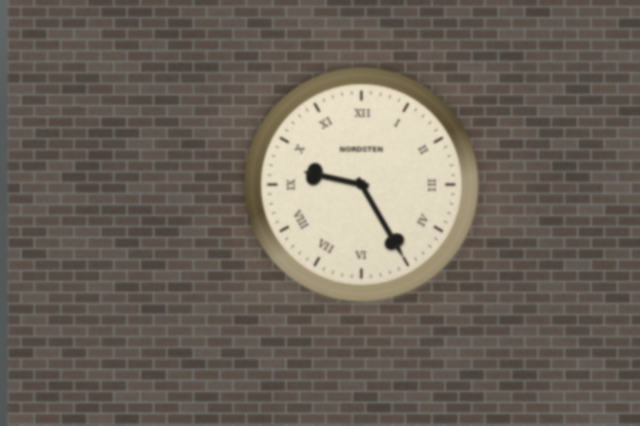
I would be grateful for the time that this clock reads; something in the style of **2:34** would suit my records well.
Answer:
**9:25**
